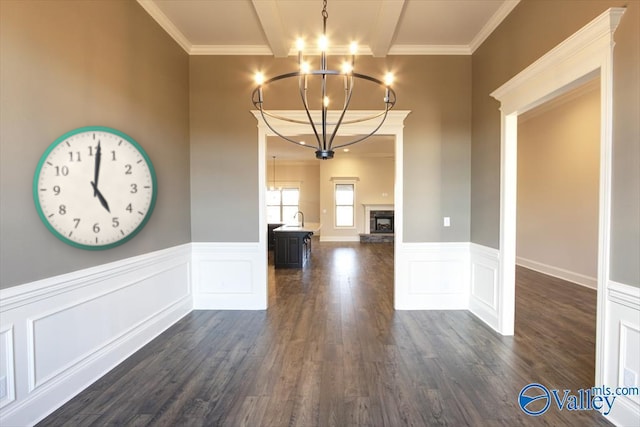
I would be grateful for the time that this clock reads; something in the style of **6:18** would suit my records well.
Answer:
**5:01**
